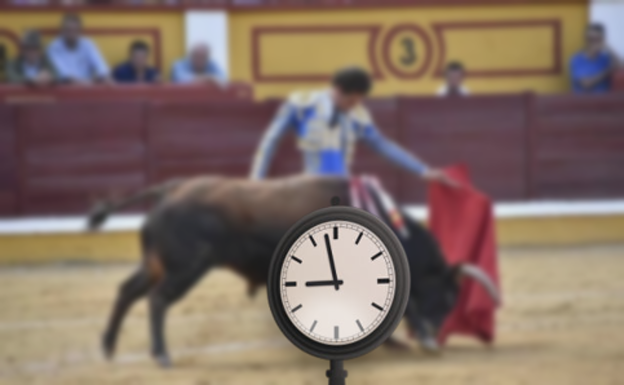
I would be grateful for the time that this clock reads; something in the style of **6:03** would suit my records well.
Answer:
**8:58**
